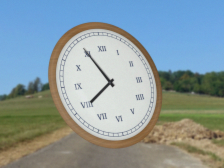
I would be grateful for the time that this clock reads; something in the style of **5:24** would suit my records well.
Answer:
**7:55**
